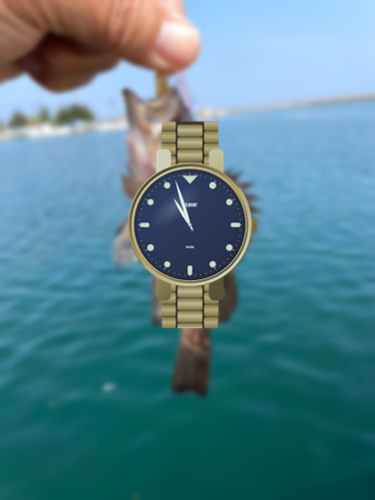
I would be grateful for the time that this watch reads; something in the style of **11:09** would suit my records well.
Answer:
**10:57**
